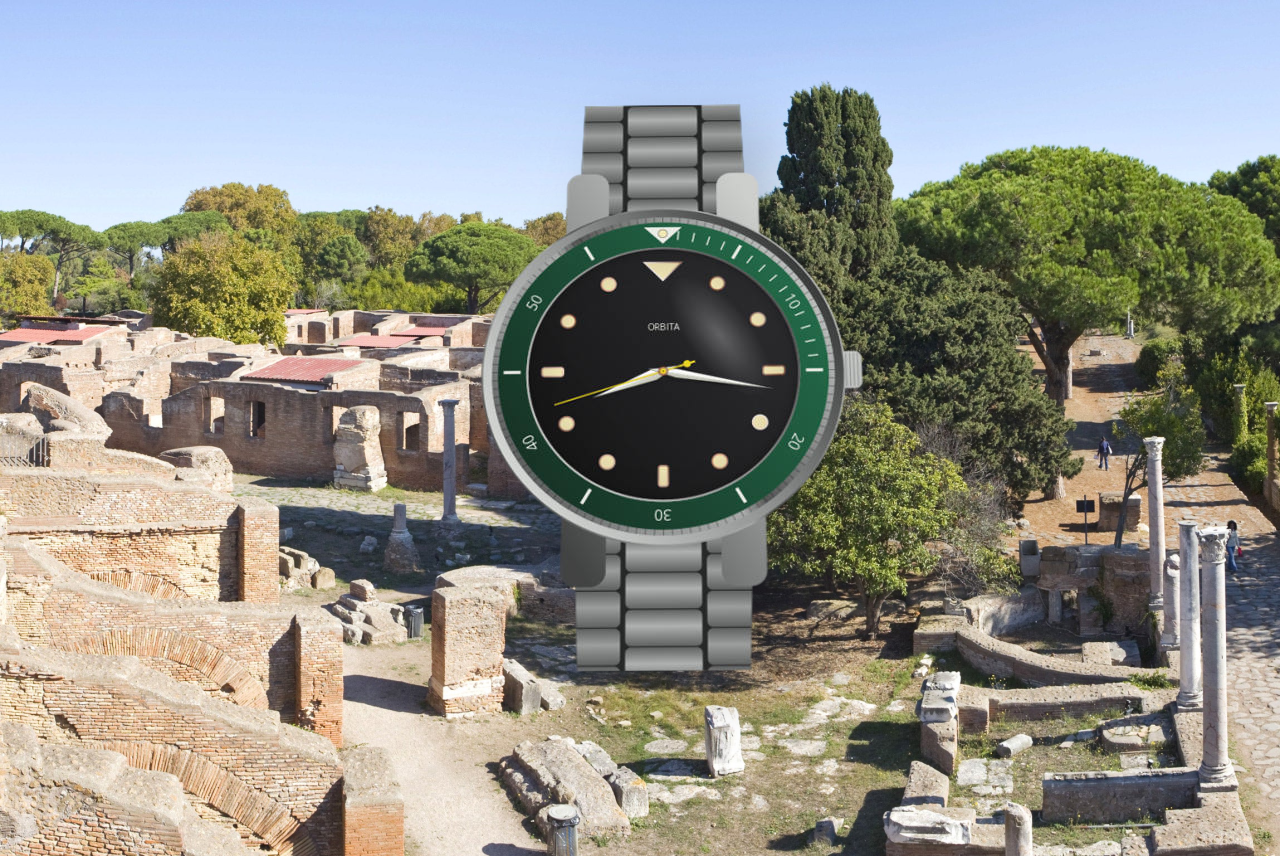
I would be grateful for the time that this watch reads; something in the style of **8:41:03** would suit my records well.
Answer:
**8:16:42**
